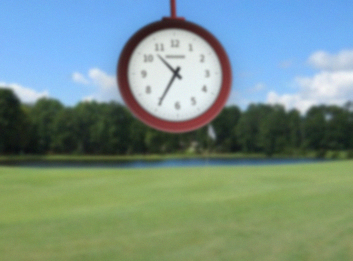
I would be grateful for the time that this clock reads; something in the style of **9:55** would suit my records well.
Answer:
**10:35**
